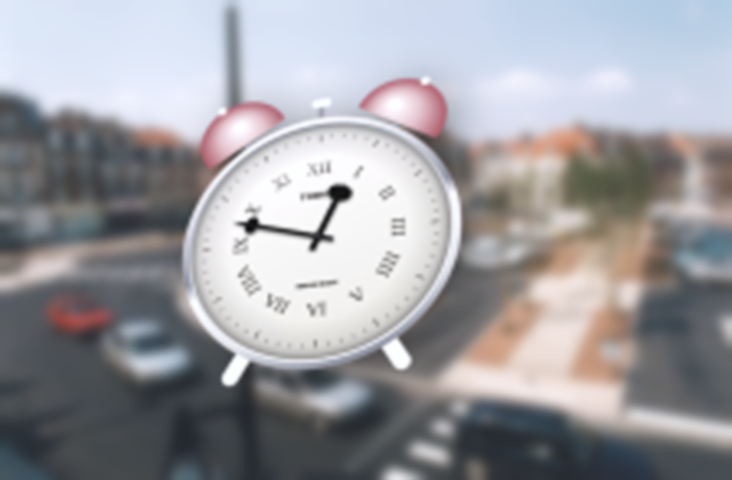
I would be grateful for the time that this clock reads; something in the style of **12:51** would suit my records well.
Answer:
**12:48**
